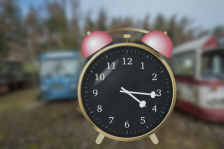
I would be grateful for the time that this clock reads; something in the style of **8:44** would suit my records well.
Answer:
**4:16**
